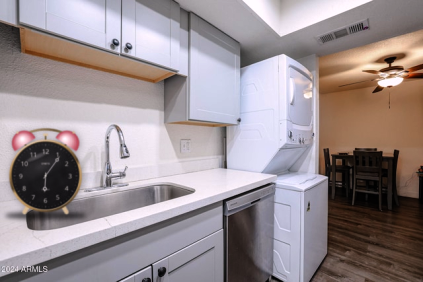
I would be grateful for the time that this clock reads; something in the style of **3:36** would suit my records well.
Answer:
**6:06**
